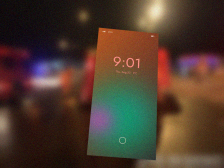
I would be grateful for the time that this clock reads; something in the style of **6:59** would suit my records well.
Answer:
**9:01**
